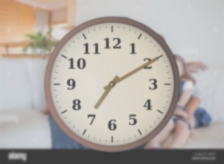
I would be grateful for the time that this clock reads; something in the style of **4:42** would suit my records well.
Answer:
**7:10**
